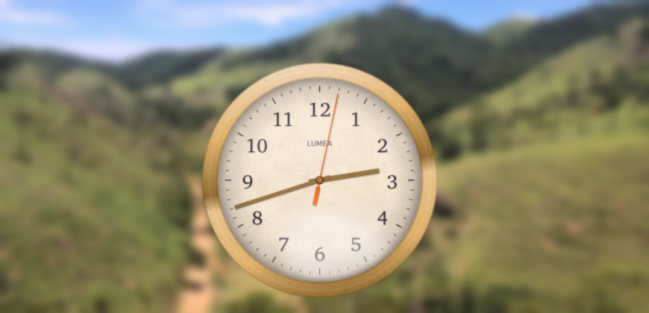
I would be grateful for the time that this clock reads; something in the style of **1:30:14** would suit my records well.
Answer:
**2:42:02**
